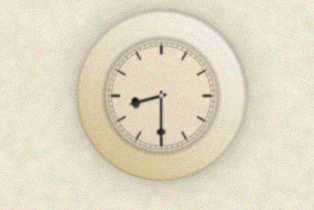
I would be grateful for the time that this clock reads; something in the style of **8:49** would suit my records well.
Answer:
**8:30**
